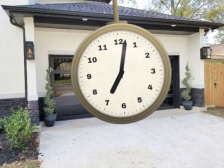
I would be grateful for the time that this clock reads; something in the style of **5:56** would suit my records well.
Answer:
**7:02**
